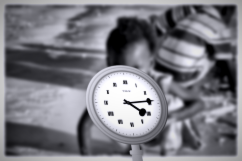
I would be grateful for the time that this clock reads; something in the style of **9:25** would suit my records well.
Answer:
**4:14**
